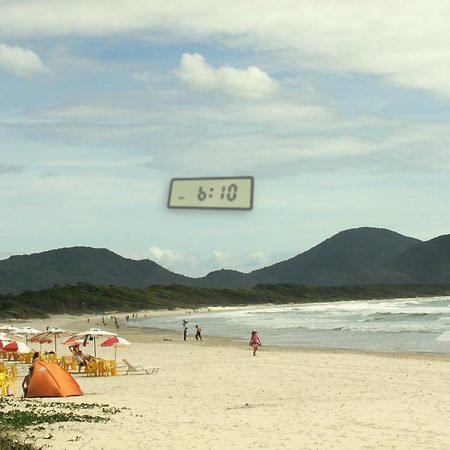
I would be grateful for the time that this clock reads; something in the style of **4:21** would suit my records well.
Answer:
**6:10**
